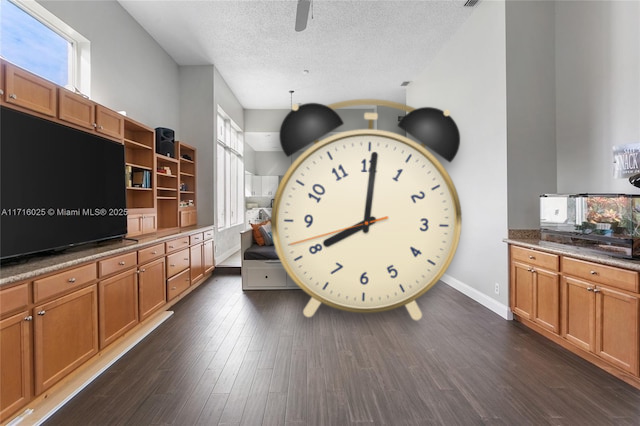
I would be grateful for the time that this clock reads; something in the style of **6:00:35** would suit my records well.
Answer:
**8:00:42**
